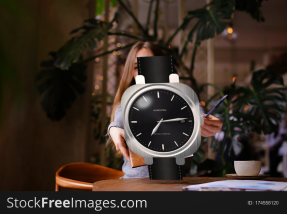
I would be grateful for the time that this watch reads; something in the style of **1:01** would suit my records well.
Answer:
**7:14**
